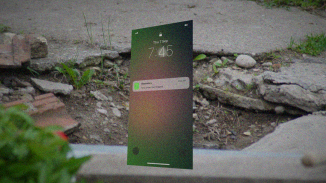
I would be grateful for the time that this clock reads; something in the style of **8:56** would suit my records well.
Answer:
**7:45**
